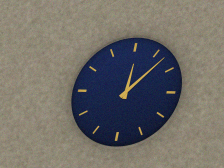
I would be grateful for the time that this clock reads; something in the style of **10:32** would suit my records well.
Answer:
**12:07**
